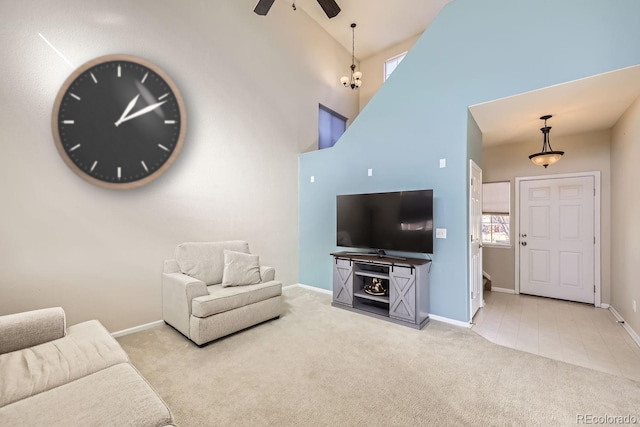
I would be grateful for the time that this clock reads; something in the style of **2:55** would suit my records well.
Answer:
**1:11**
